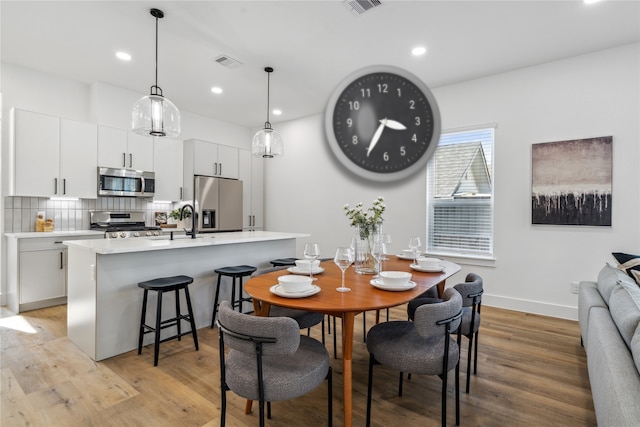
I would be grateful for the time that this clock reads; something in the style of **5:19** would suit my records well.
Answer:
**3:35**
